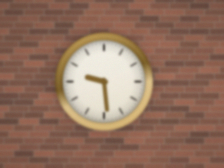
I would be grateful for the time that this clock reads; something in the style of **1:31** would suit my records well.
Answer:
**9:29**
